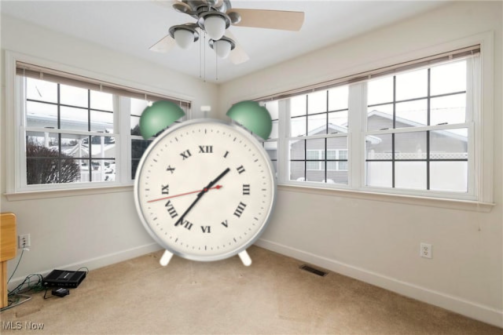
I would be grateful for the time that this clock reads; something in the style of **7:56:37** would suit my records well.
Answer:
**1:36:43**
